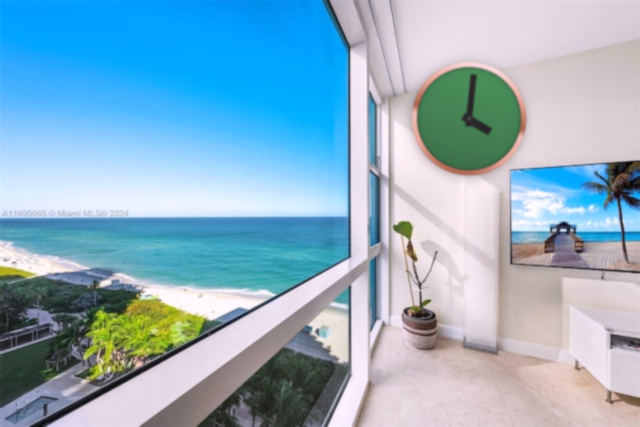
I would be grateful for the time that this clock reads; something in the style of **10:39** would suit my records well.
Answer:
**4:01**
